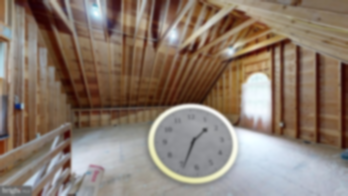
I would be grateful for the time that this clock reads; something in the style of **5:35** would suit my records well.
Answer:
**1:34**
